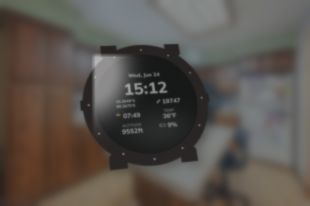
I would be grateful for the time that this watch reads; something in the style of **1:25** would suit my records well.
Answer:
**15:12**
